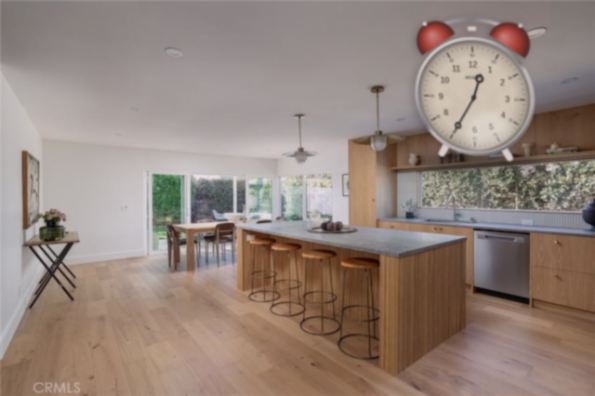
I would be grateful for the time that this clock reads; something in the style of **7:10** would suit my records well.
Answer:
**12:35**
